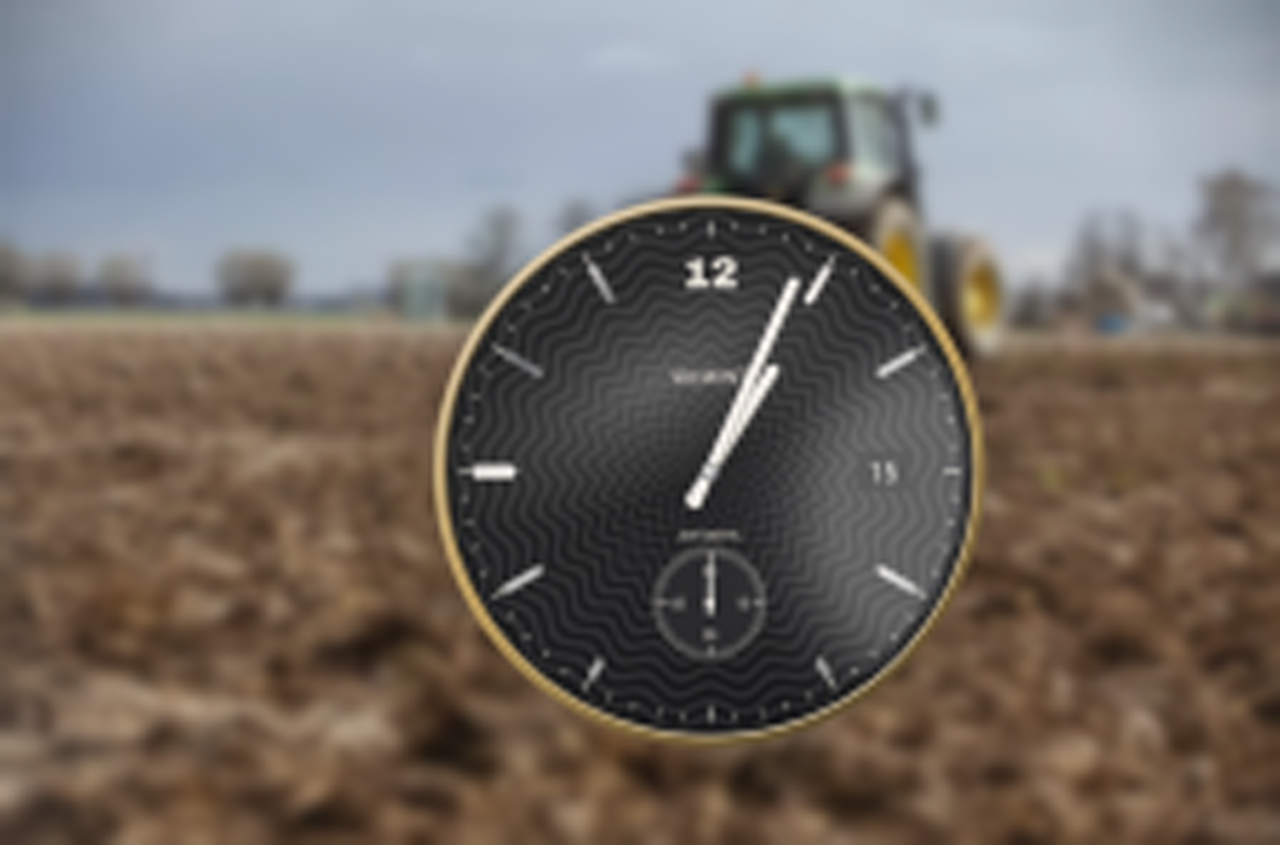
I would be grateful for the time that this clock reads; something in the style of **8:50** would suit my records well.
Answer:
**1:04**
